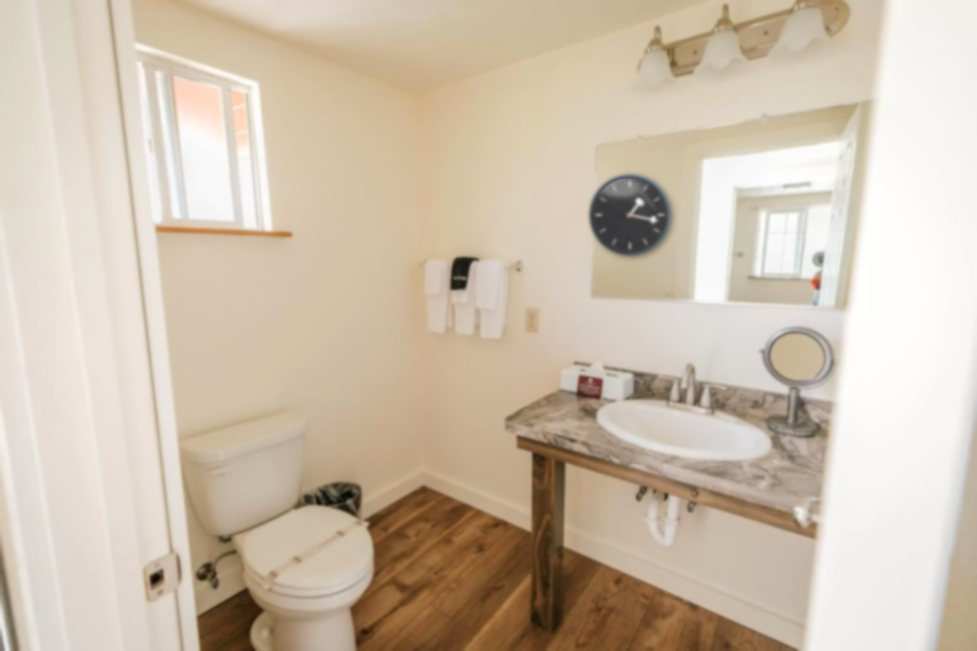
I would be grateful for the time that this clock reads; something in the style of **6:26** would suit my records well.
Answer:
**1:17**
